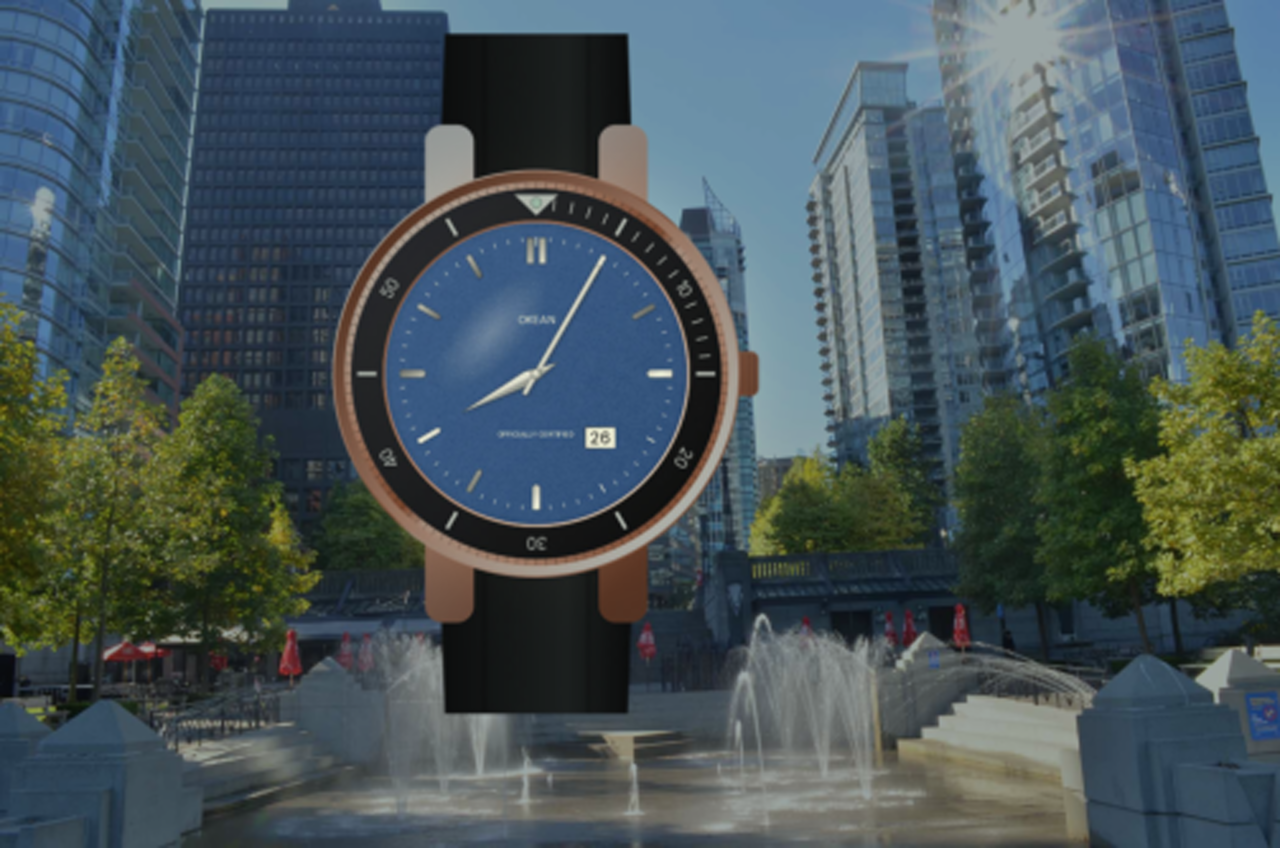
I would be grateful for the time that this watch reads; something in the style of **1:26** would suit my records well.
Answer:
**8:05**
